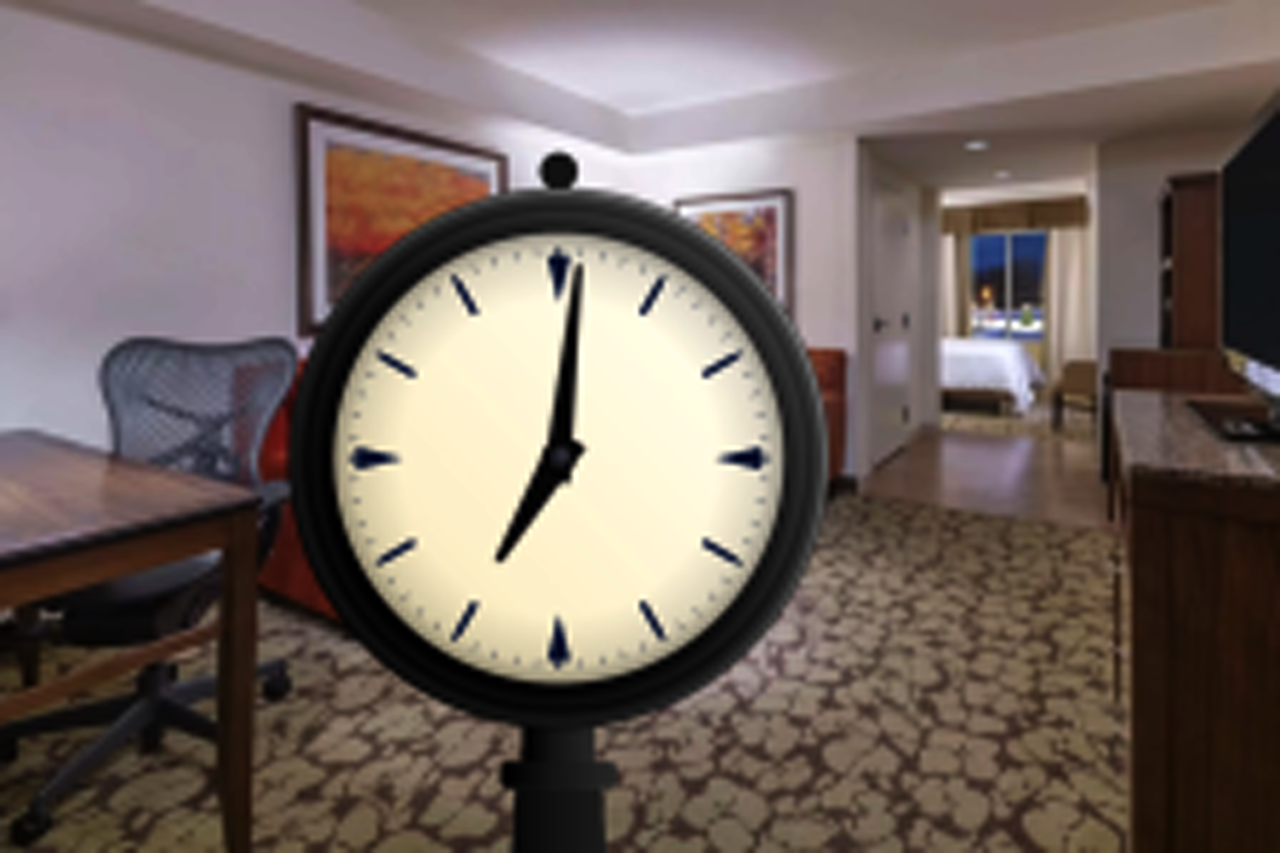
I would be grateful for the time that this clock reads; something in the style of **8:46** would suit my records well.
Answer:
**7:01**
